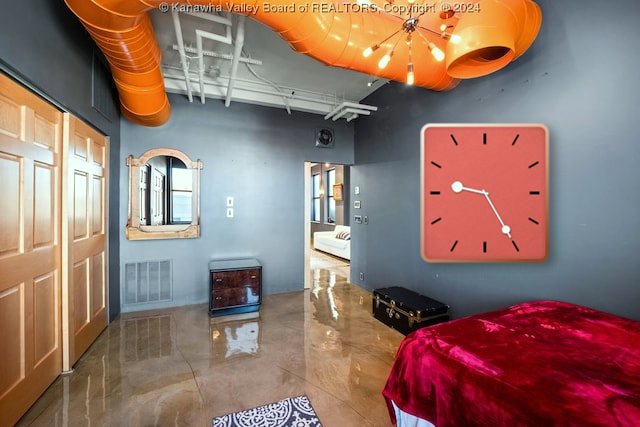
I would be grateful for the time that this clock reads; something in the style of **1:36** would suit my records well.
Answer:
**9:25**
